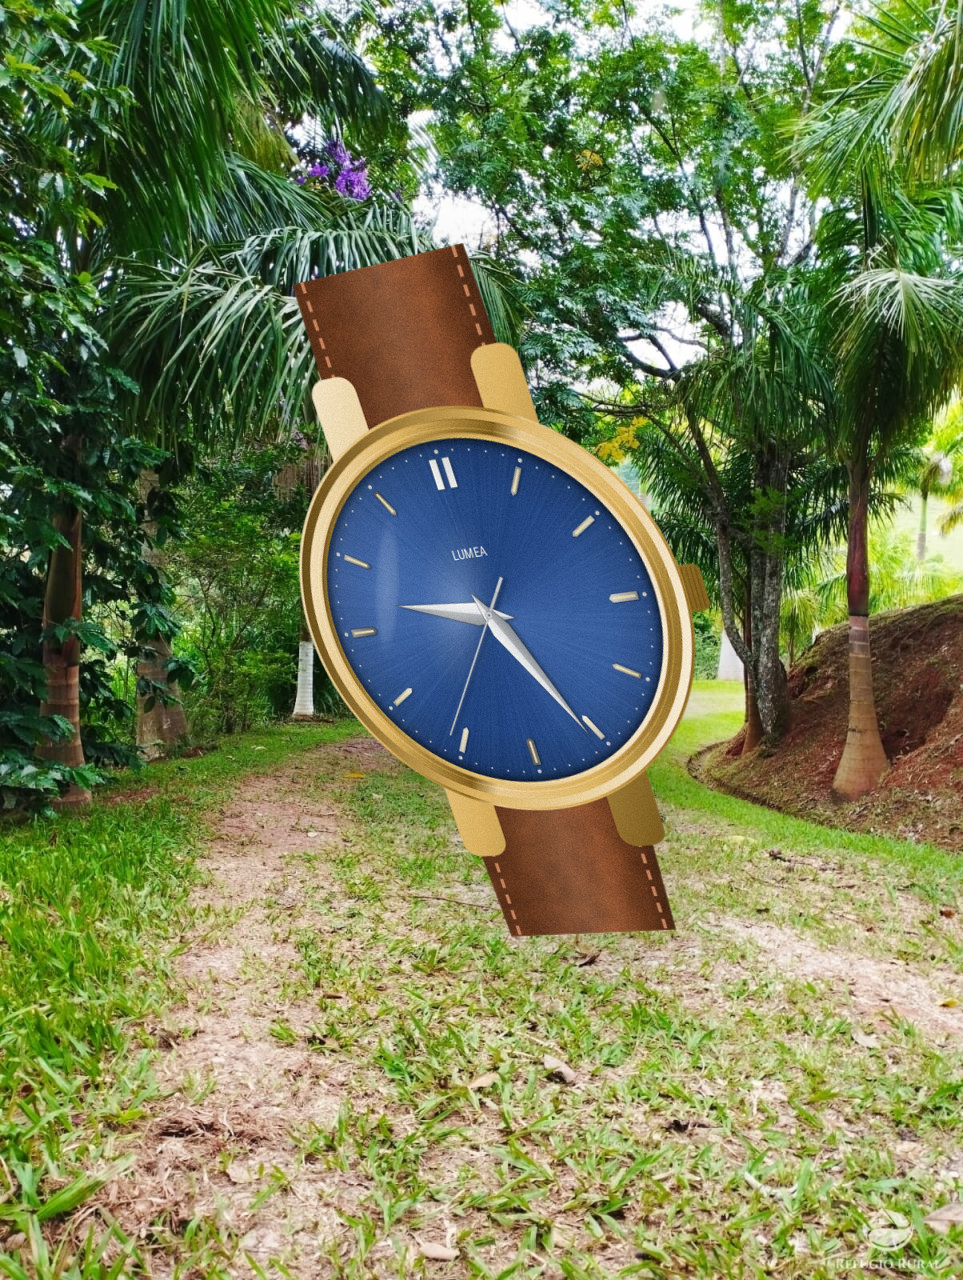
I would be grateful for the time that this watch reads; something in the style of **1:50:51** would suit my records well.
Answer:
**9:25:36**
